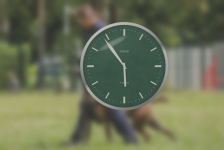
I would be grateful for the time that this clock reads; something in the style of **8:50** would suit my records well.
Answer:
**5:54**
